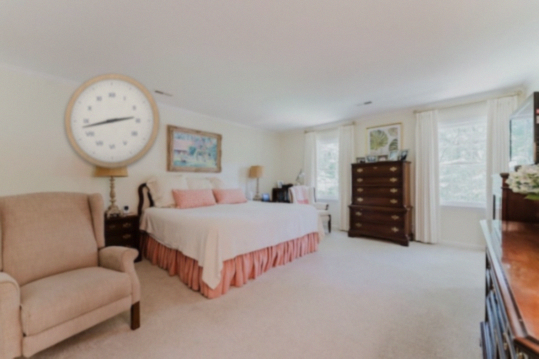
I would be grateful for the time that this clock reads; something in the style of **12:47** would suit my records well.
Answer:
**2:43**
